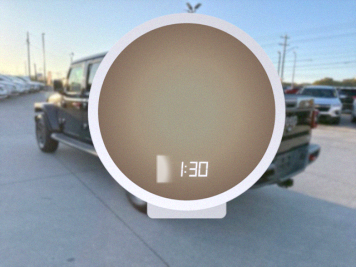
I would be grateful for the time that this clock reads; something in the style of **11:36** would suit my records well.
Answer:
**1:30**
